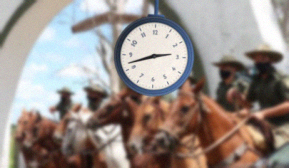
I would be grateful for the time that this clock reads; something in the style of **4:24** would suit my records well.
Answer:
**2:42**
